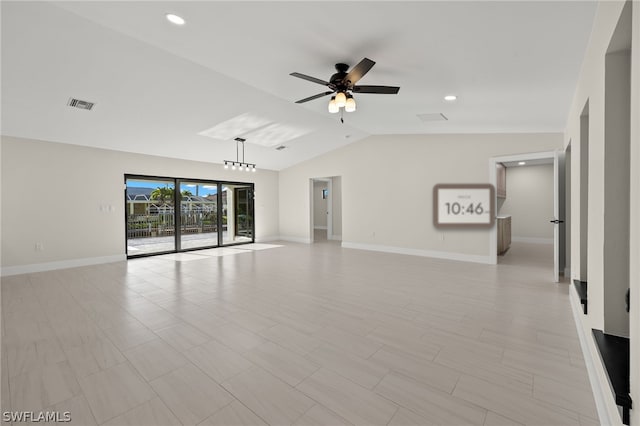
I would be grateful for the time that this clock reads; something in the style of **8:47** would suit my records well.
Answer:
**10:46**
